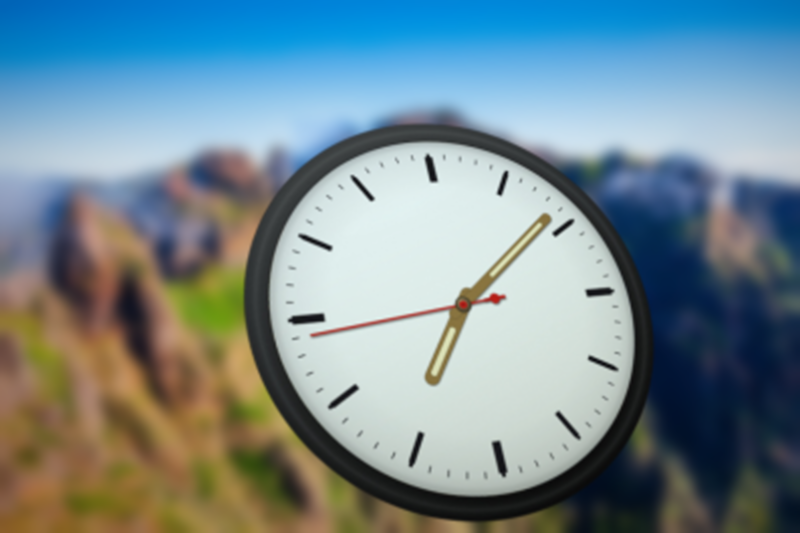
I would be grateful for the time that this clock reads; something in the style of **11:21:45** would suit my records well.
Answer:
**7:08:44**
